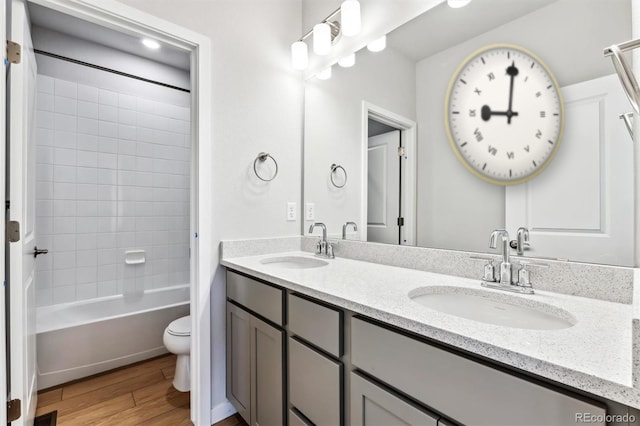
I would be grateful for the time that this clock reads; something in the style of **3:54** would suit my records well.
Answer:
**9:01**
